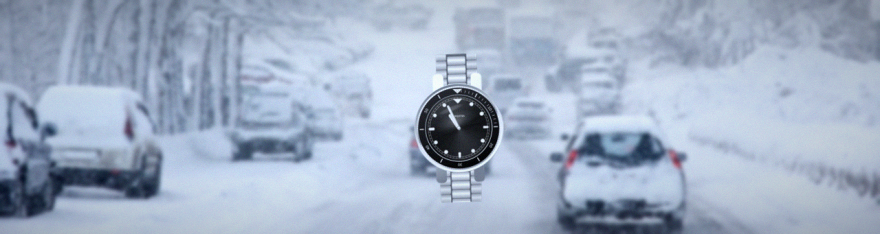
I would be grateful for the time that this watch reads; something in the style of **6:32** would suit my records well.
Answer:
**10:56**
